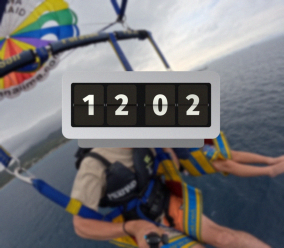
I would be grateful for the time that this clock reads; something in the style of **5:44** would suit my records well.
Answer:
**12:02**
